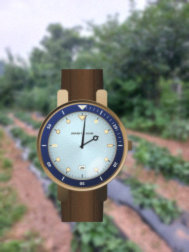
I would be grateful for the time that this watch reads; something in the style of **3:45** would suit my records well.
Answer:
**2:01**
